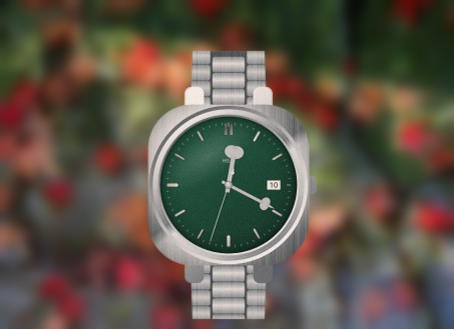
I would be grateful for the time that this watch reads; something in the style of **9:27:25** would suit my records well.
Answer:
**12:19:33**
